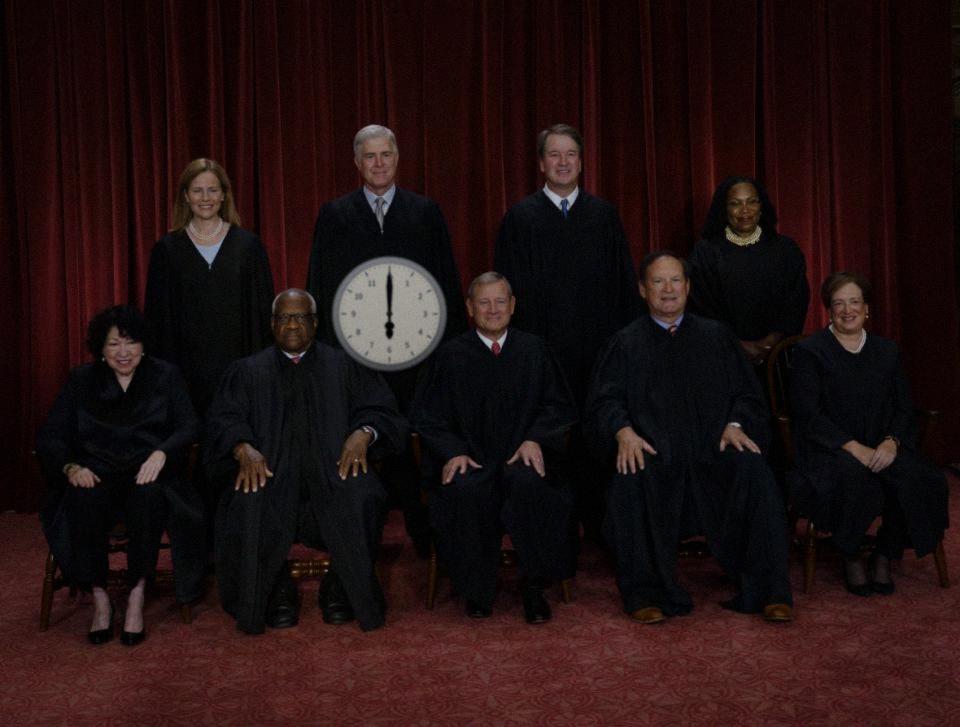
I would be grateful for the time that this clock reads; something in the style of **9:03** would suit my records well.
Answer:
**6:00**
